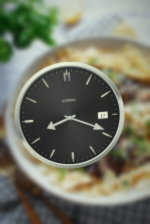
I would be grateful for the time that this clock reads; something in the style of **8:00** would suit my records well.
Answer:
**8:19**
